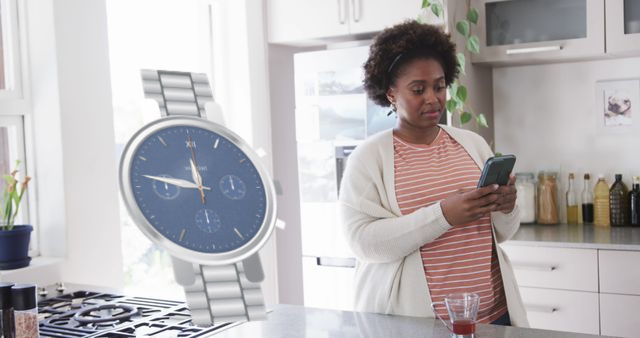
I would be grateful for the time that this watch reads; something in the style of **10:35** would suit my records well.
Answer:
**11:47**
